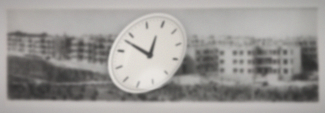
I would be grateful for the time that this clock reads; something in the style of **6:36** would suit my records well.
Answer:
**11:48**
